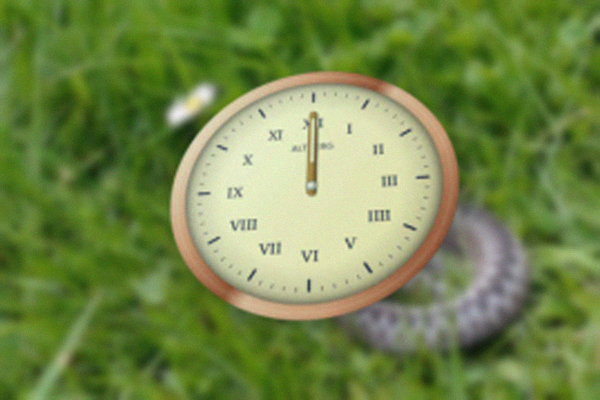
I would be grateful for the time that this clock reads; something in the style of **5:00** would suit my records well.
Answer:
**12:00**
